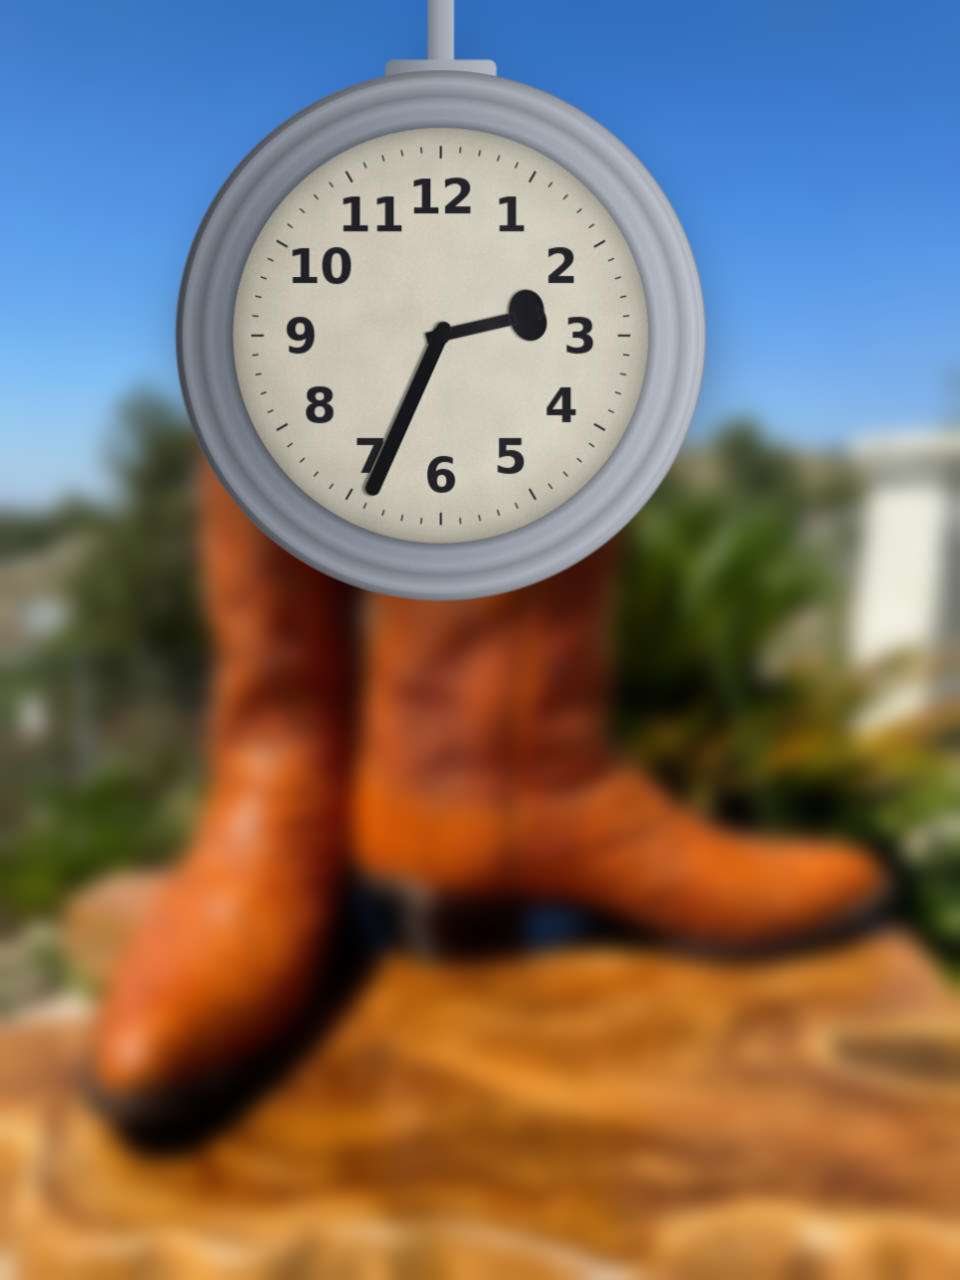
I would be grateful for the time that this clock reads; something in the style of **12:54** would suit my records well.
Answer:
**2:34**
